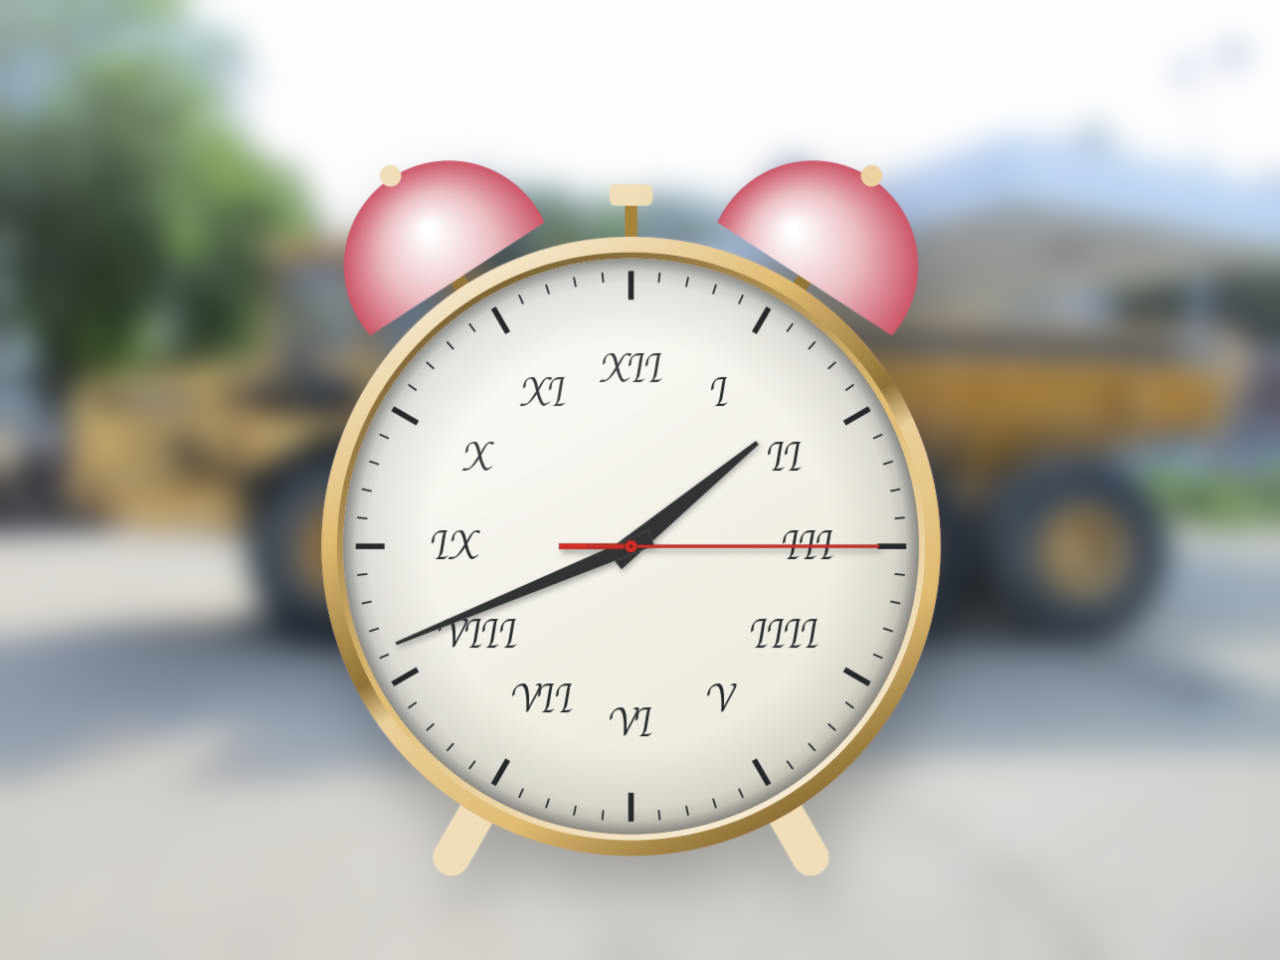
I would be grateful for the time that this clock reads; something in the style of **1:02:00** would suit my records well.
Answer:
**1:41:15**
